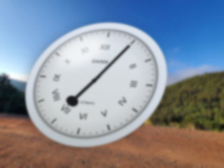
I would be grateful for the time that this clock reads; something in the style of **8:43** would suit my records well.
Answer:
**7:05**
